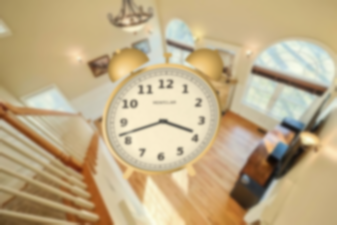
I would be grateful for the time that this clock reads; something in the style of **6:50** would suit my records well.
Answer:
**3:42**
